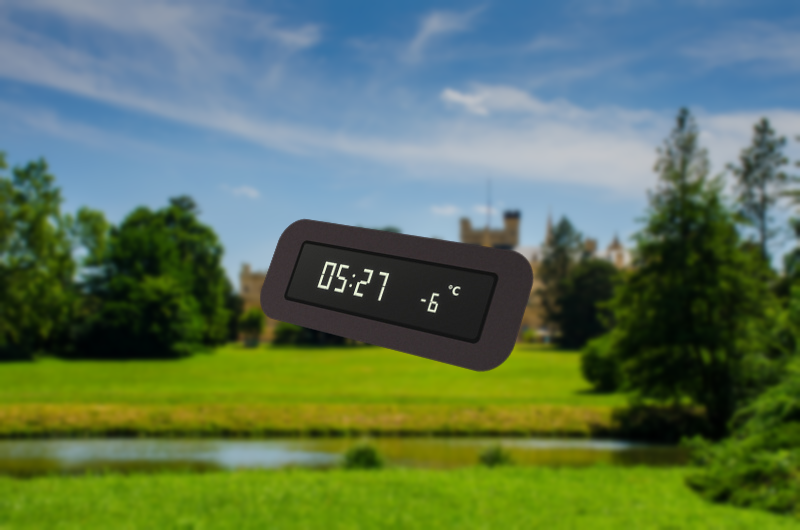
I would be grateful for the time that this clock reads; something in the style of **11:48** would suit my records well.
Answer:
**5:27**
